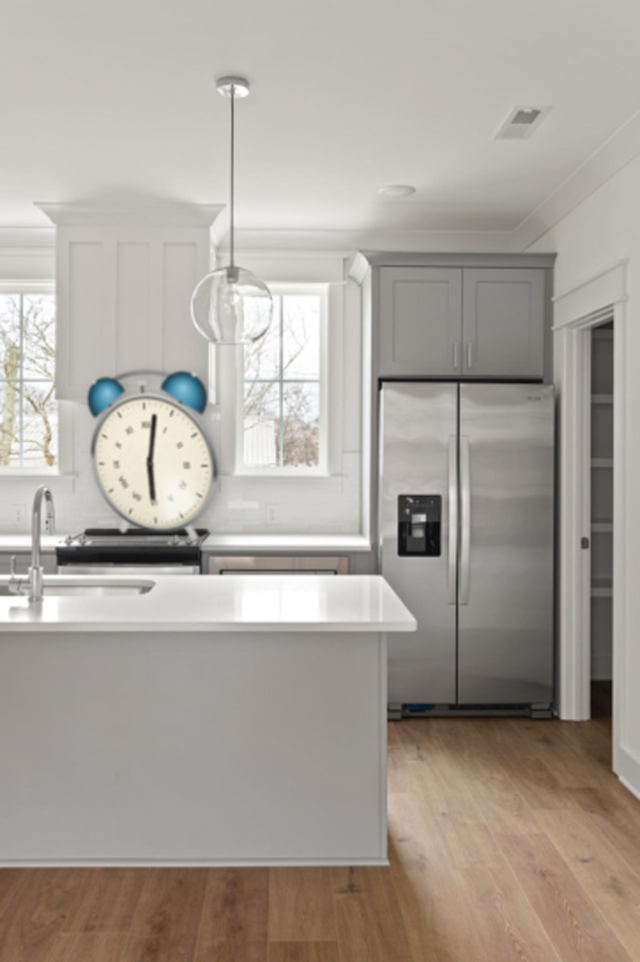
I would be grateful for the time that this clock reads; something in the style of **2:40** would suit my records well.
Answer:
**6:02**
